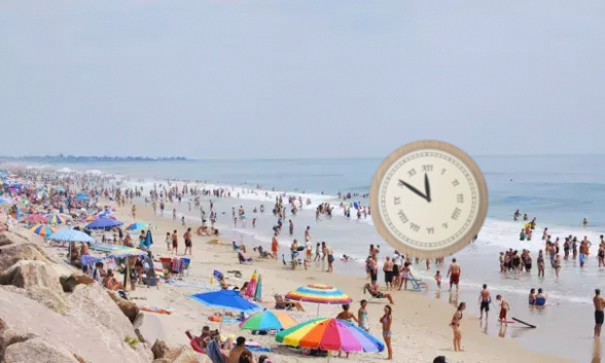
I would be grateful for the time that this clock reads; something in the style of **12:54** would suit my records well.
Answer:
**11:51**
